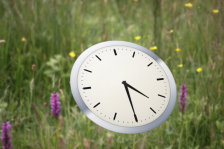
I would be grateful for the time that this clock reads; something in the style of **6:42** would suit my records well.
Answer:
**4:30**
